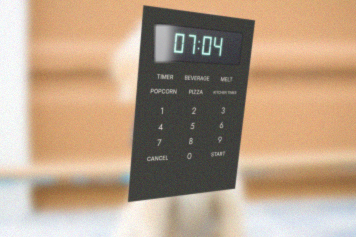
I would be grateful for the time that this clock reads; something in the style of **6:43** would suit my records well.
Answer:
**7:04**
